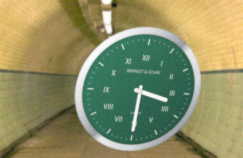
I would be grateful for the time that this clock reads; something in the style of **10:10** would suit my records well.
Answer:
**3:30**
